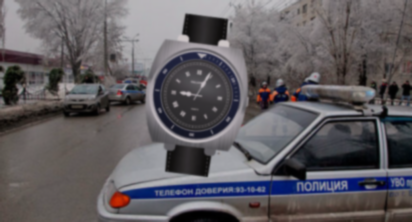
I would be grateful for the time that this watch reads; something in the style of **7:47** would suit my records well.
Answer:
**9:04**
